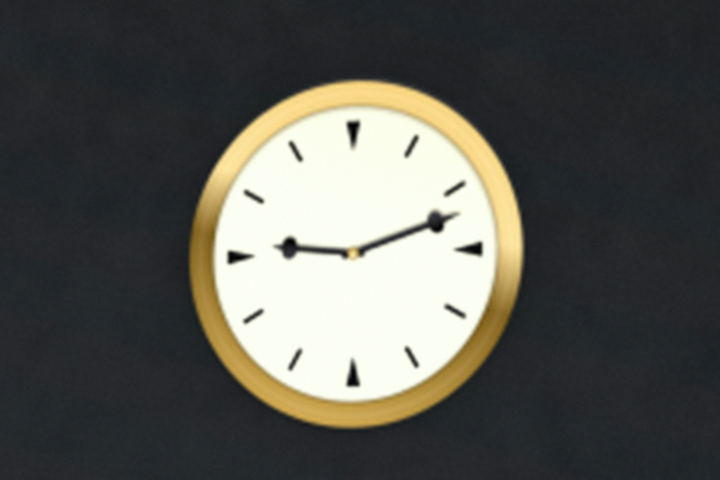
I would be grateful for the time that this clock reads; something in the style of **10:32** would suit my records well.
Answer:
**9:12**
